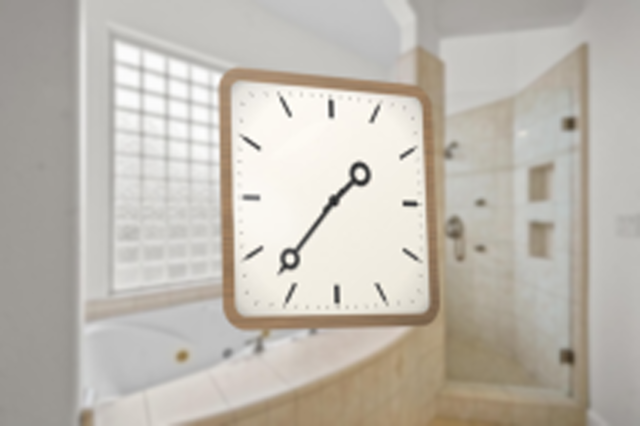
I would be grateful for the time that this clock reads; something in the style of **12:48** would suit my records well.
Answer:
**1:37**
